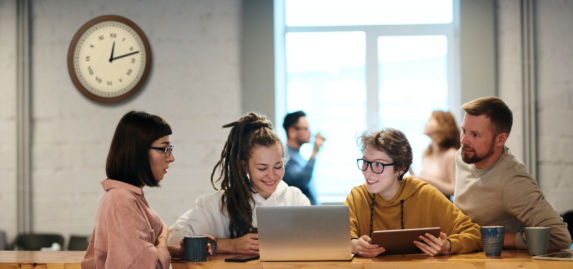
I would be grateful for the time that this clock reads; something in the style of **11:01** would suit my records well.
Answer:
**12:12**
